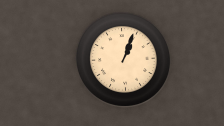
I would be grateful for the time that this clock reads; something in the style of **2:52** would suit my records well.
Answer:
**1:04**
